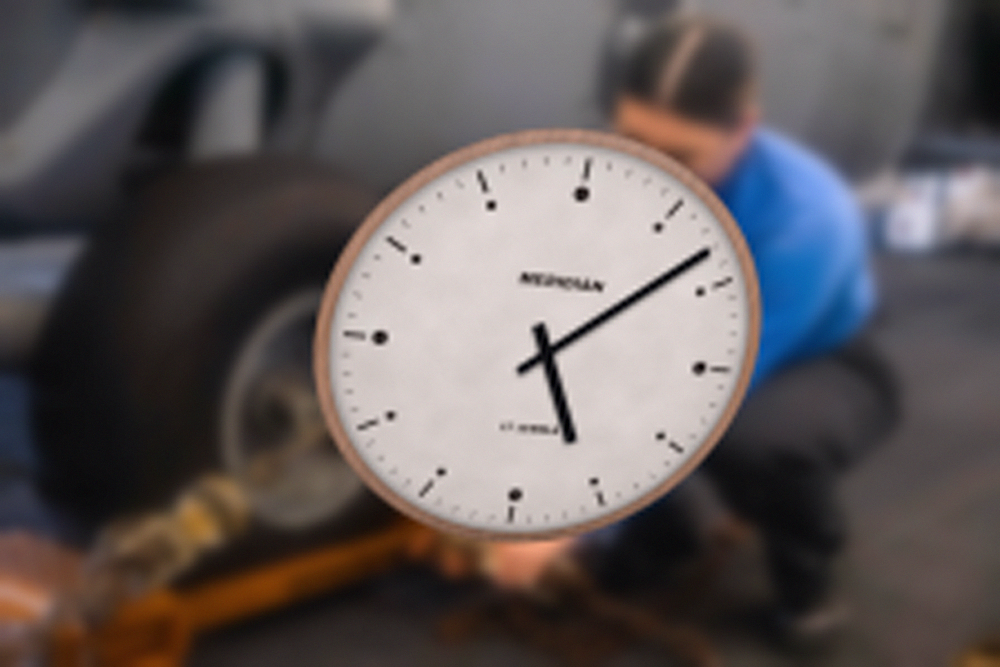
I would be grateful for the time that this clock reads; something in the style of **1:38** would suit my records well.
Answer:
**5:08**
